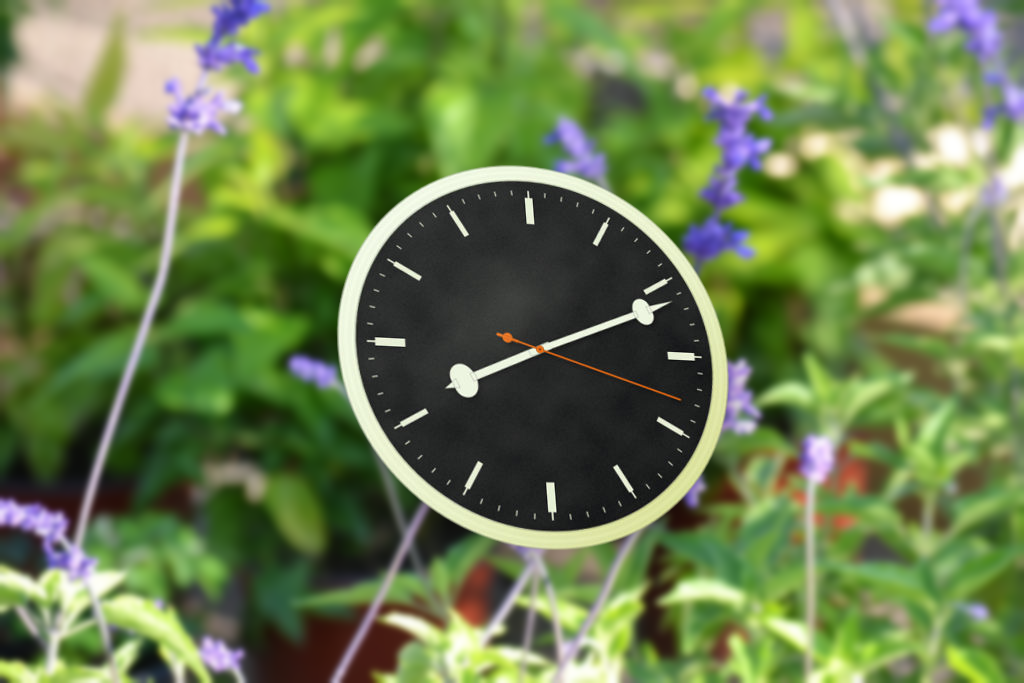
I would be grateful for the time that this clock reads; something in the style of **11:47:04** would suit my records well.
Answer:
**8:11:18**
